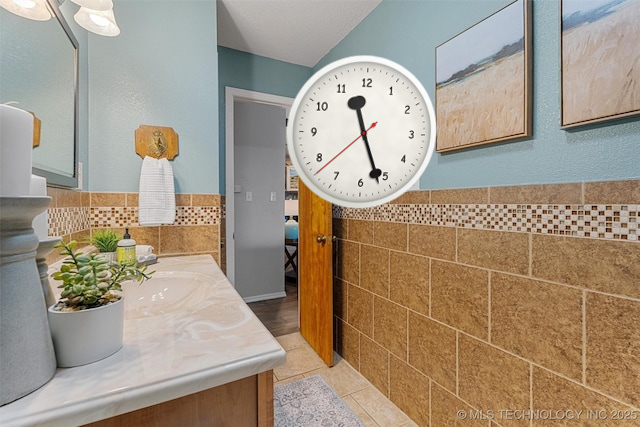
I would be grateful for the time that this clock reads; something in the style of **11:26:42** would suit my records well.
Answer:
**11:26:38**
